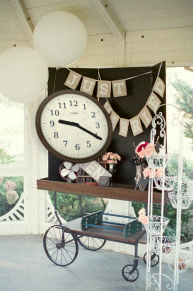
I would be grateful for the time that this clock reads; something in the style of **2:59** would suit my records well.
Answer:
**9:20**
